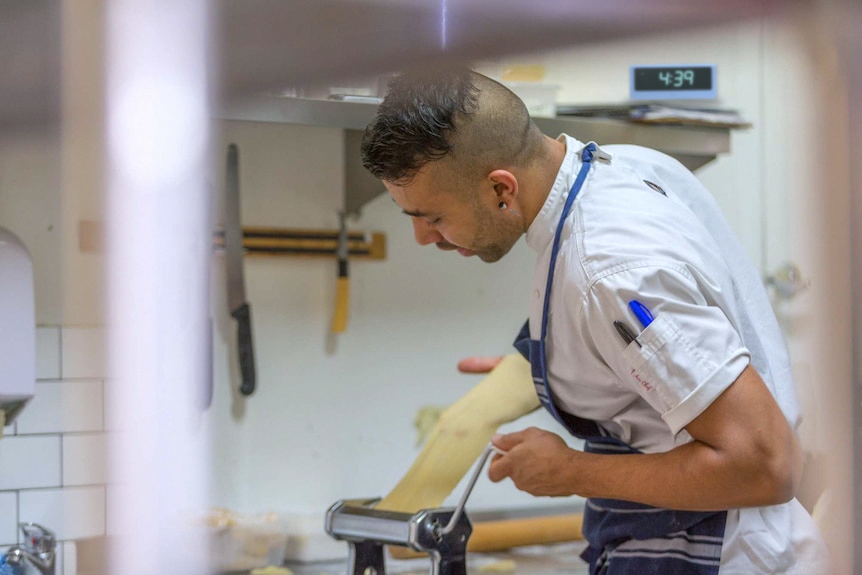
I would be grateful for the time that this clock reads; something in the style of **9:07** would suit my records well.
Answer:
**4:39**
